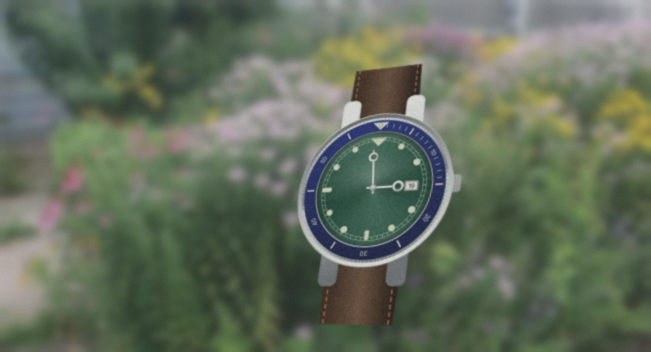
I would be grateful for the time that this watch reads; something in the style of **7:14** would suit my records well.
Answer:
**2:59**
